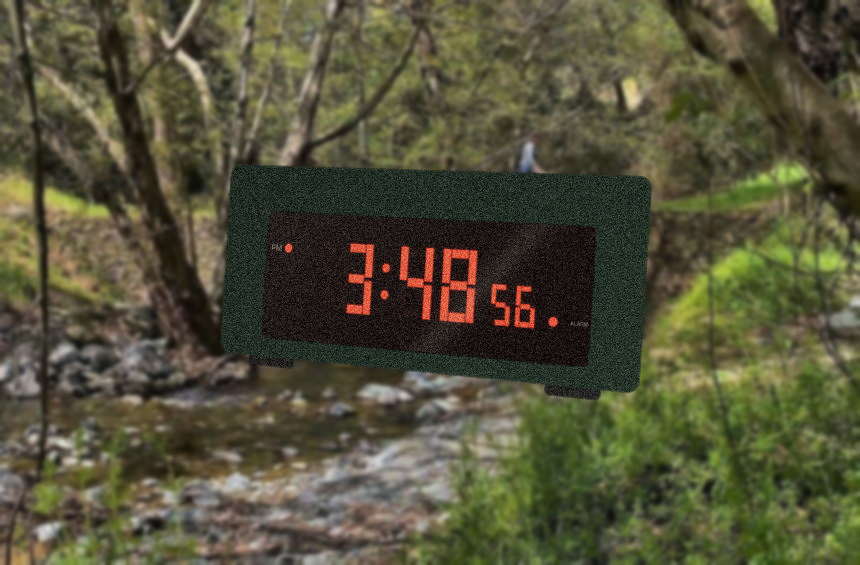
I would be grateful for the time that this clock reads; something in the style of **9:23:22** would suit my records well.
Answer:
**3:48:56**
